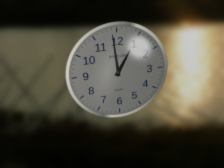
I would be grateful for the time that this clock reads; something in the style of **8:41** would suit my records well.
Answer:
**12:59**
